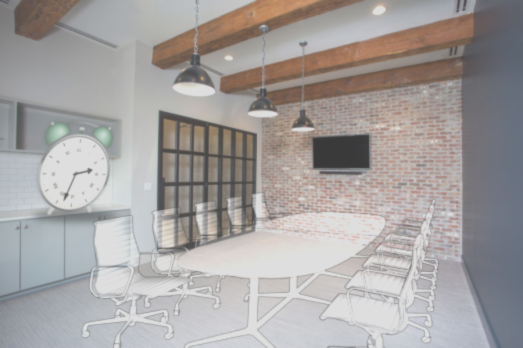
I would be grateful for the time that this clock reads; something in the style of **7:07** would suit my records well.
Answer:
**2:33**
